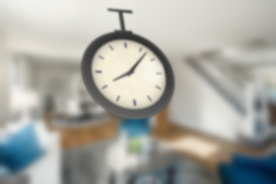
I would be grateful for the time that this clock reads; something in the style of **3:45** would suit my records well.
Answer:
**8:07**
